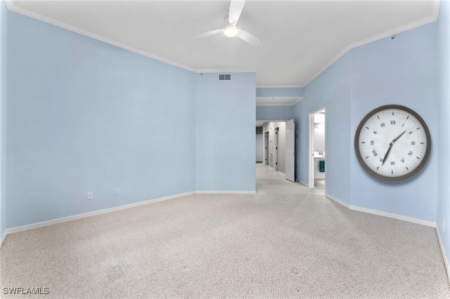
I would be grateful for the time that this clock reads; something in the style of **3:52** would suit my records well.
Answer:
**1:34**
